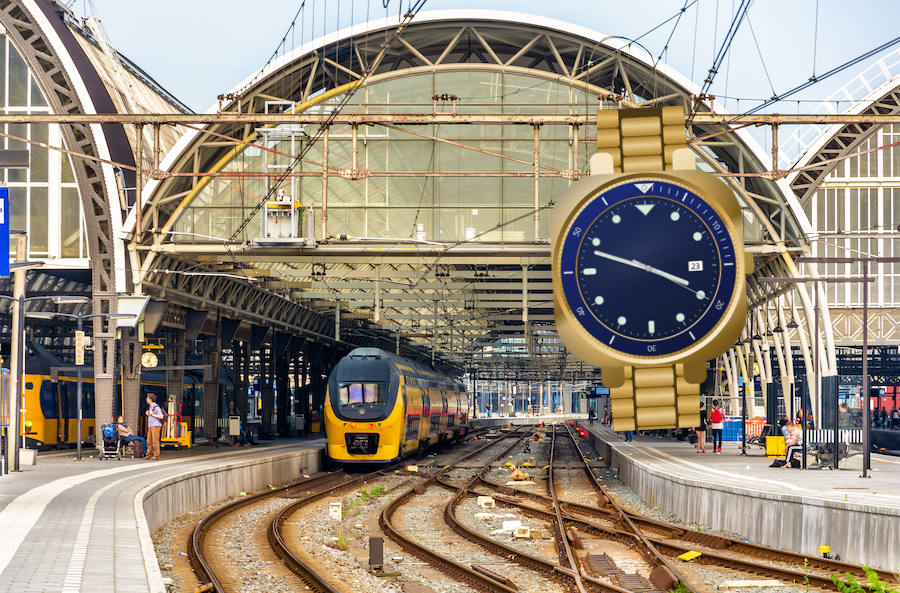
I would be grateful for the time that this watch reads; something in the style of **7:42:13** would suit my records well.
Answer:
**3:48:20**
